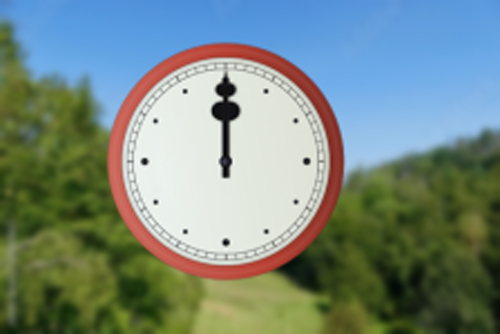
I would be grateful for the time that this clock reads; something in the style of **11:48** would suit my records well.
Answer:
**12:00**
